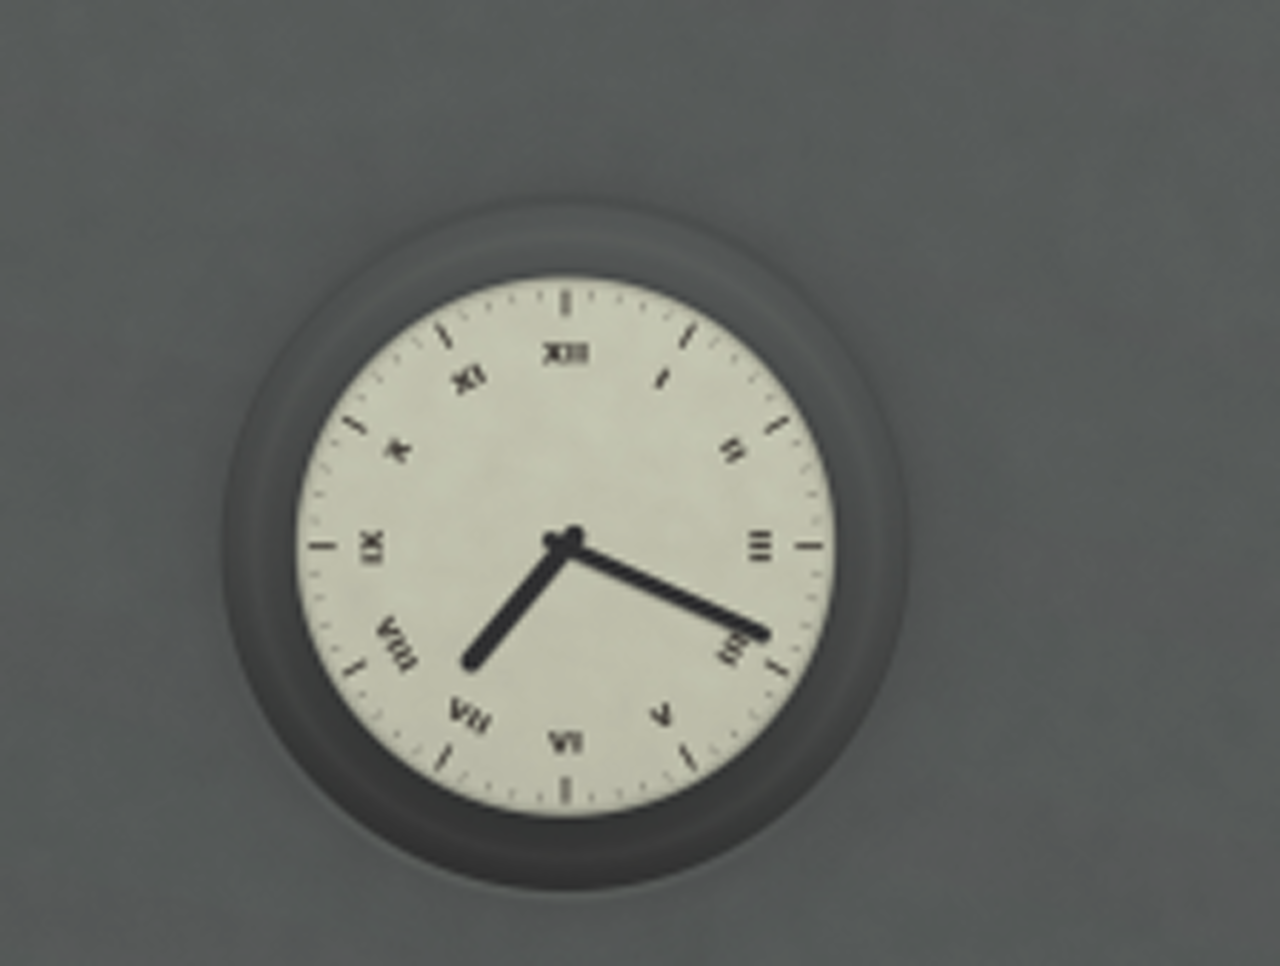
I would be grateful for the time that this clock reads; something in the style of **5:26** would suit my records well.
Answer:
**7:19**
